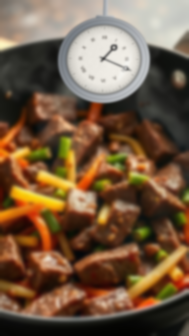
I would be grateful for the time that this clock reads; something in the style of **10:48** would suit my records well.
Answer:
**1:19**
